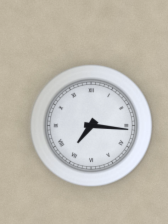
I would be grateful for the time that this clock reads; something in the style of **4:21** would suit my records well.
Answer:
**7:16**
